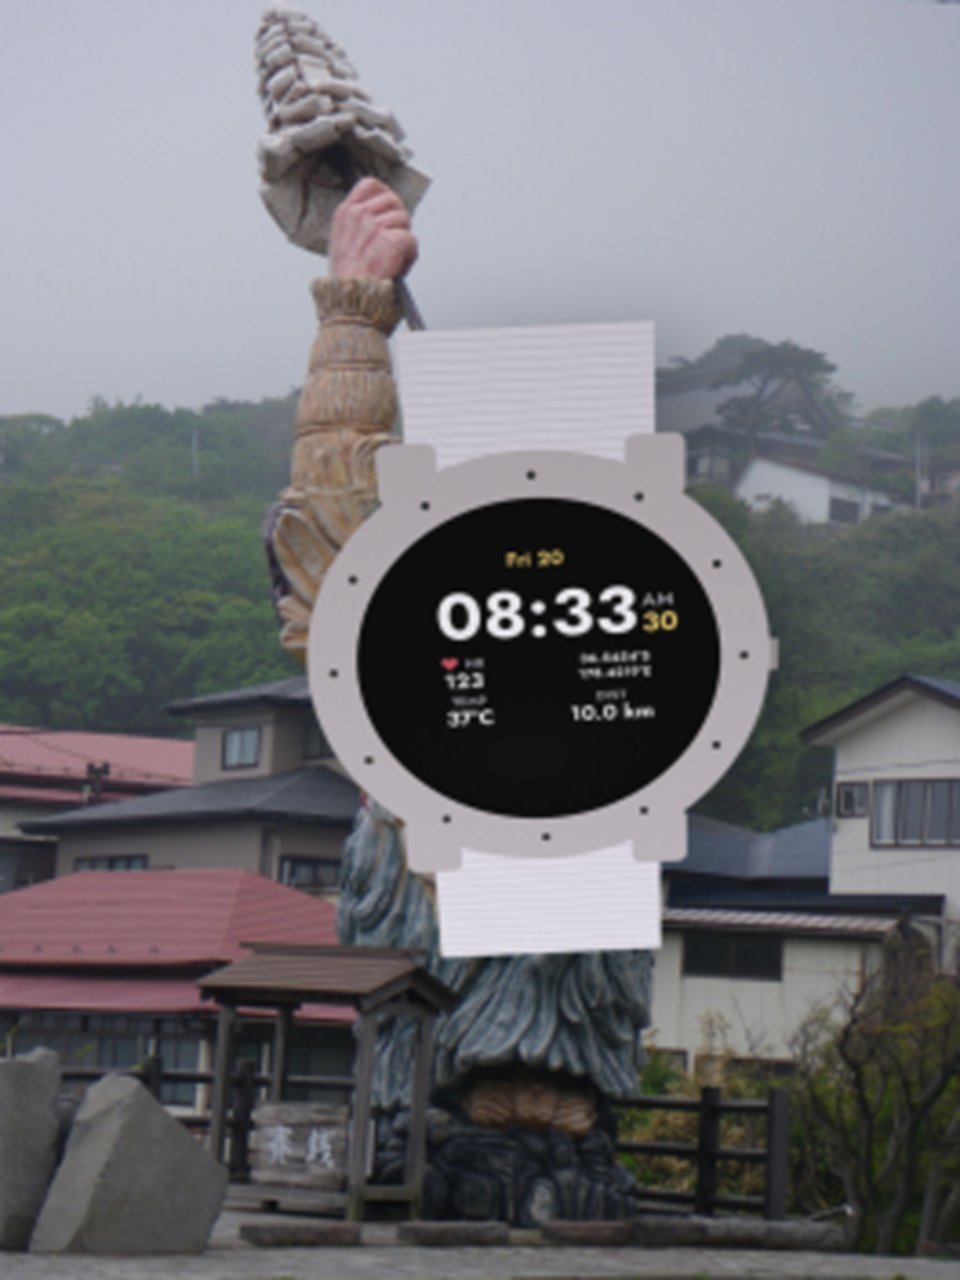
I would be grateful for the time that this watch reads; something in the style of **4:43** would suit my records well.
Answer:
**8:33**
